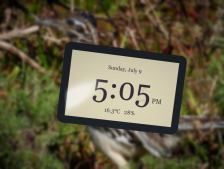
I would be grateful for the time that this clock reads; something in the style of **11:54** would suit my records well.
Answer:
**5:05**
